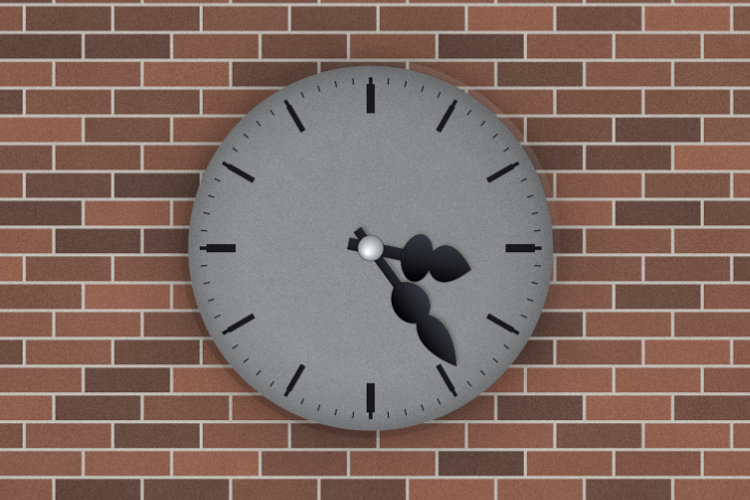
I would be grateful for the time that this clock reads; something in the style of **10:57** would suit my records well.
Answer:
**3:24**
